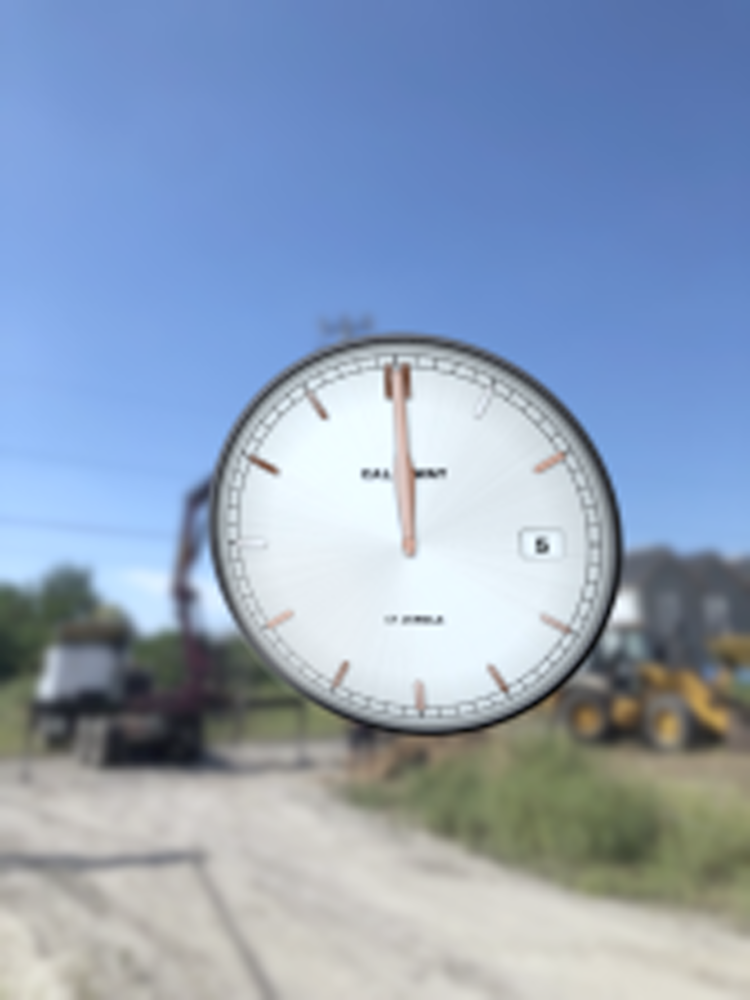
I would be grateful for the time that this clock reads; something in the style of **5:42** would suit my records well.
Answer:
**12:00**
